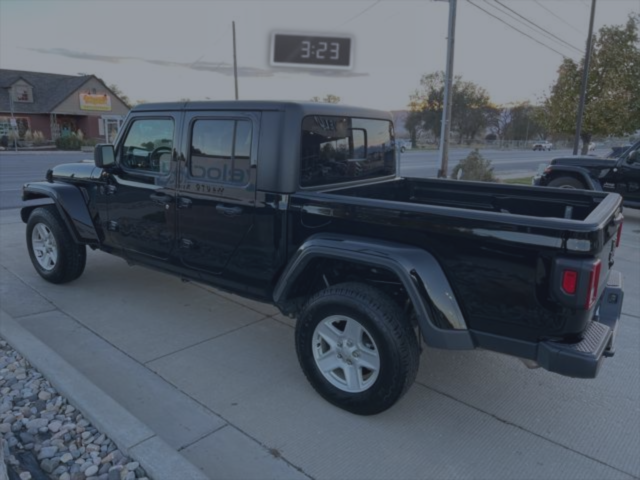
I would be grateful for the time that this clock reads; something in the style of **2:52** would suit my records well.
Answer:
**3:23**
